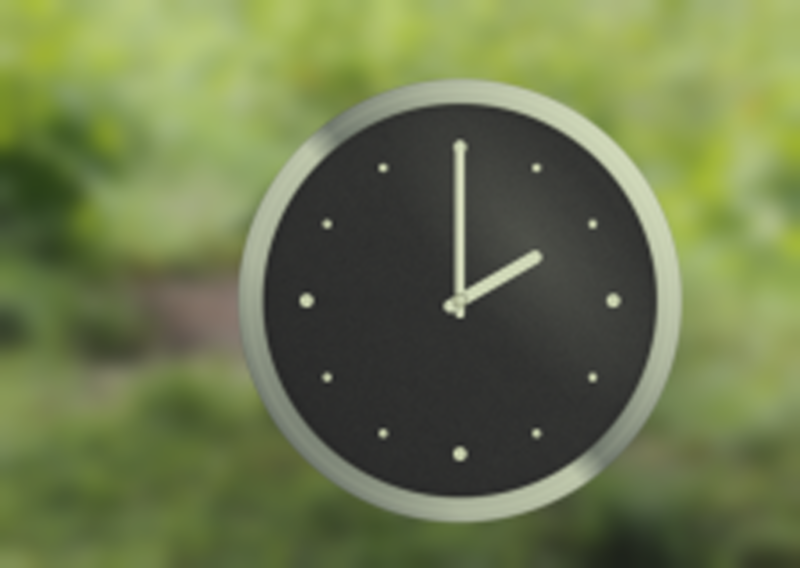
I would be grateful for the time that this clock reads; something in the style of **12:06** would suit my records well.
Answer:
**2:00**
